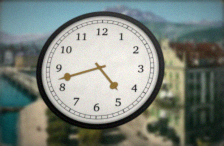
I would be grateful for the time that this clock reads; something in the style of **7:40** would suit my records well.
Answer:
**4:42**
